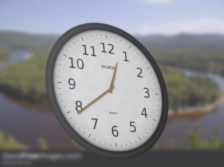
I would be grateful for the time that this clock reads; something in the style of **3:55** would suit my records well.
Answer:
**12:39**
